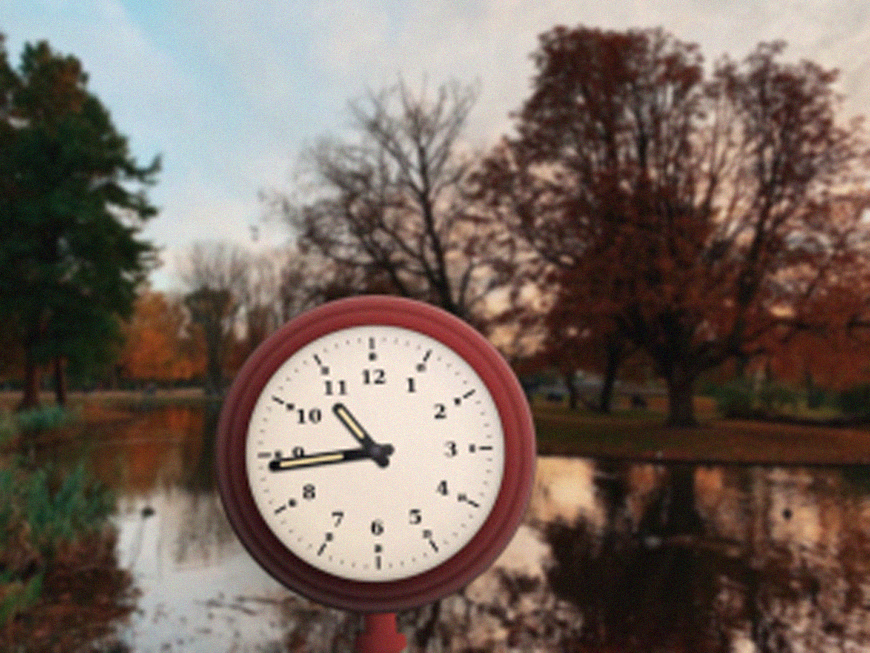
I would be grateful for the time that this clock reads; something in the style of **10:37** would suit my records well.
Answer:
**10:44**
